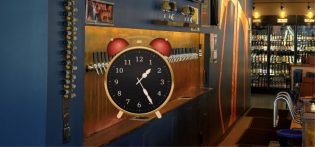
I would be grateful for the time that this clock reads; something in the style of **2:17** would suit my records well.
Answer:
**1:25**
